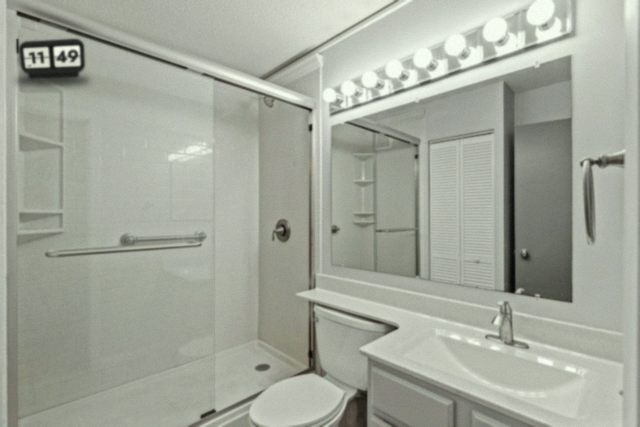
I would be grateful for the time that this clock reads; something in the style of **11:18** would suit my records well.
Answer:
**11:49**
